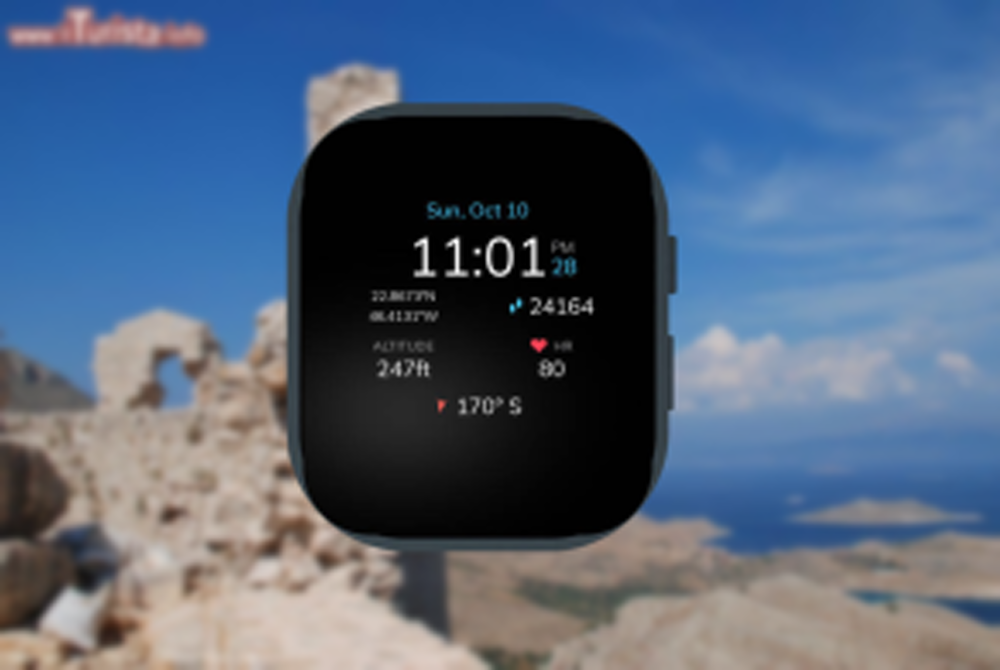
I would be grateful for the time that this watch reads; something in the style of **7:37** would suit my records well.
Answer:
**11:01**
